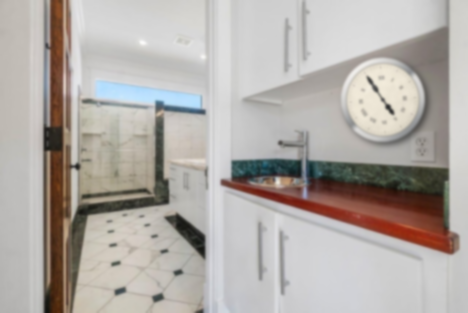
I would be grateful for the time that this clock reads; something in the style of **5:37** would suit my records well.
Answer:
**4:55**
